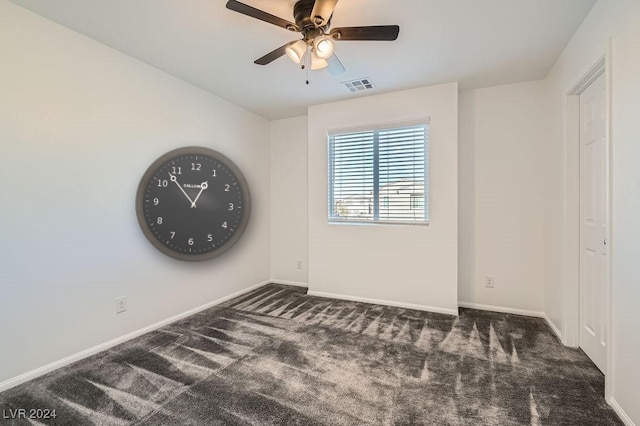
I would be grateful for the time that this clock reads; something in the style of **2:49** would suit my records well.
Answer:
**12:53**
